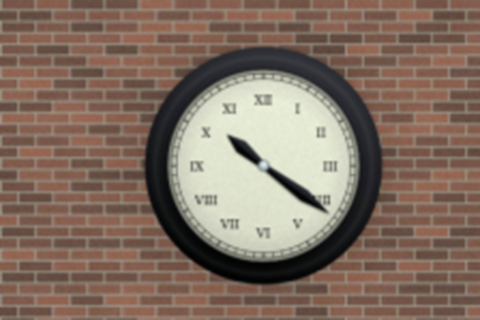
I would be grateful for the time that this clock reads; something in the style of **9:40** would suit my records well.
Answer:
**10:21**
